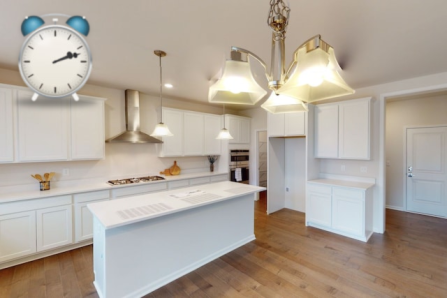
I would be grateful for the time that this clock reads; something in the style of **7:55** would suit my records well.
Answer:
**2:12**
